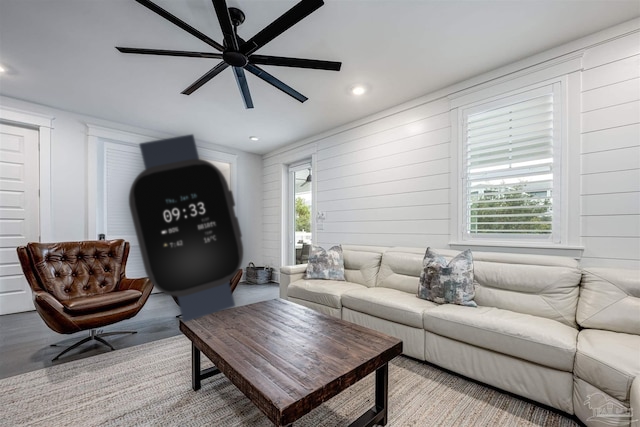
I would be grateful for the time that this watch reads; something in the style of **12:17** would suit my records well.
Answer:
**9:33**
